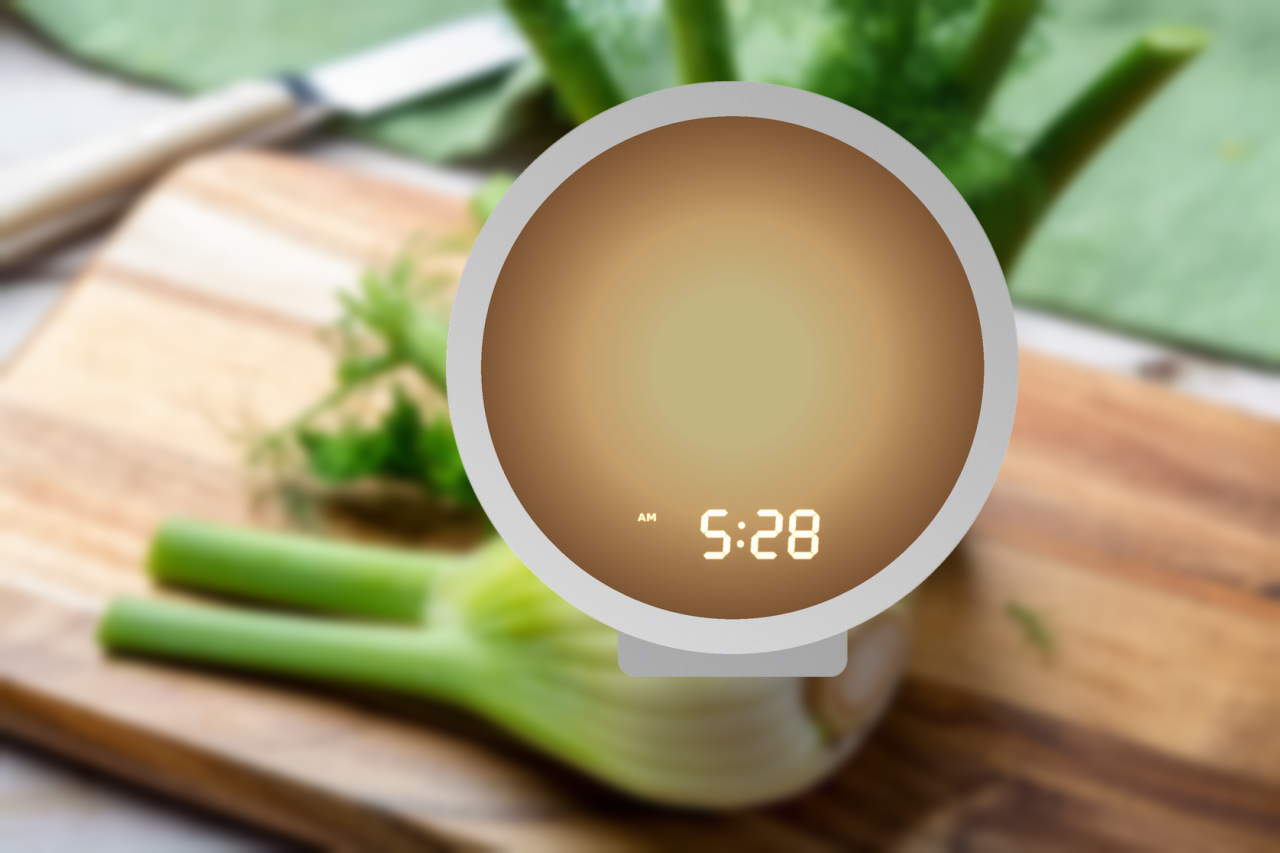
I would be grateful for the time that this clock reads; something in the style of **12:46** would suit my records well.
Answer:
**5:28**
